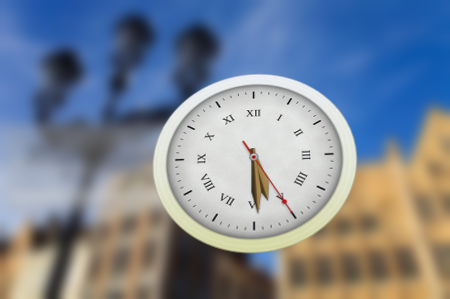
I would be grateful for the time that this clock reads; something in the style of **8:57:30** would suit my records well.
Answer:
**5:29:25**
